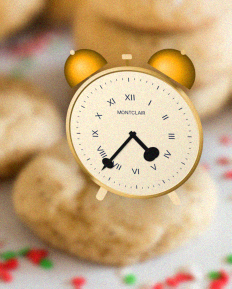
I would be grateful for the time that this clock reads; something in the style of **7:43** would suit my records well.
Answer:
**4:37**
